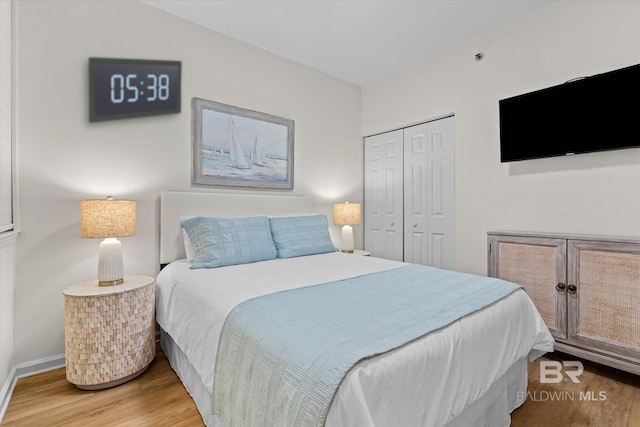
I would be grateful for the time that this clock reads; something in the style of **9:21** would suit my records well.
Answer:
**5:38**
